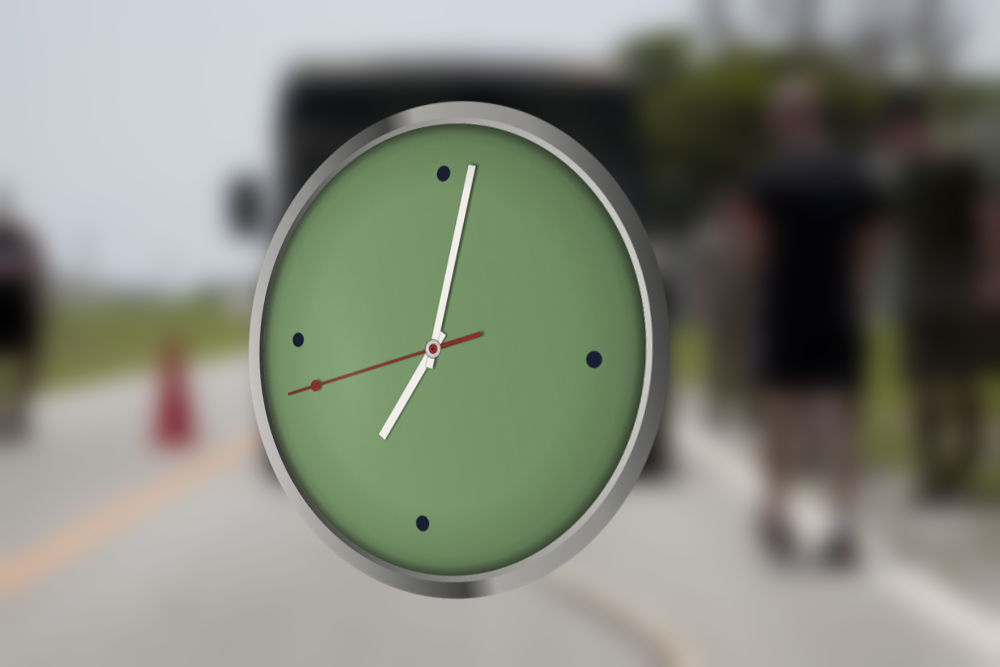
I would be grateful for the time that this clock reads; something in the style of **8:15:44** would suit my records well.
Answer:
**7:01:42**
